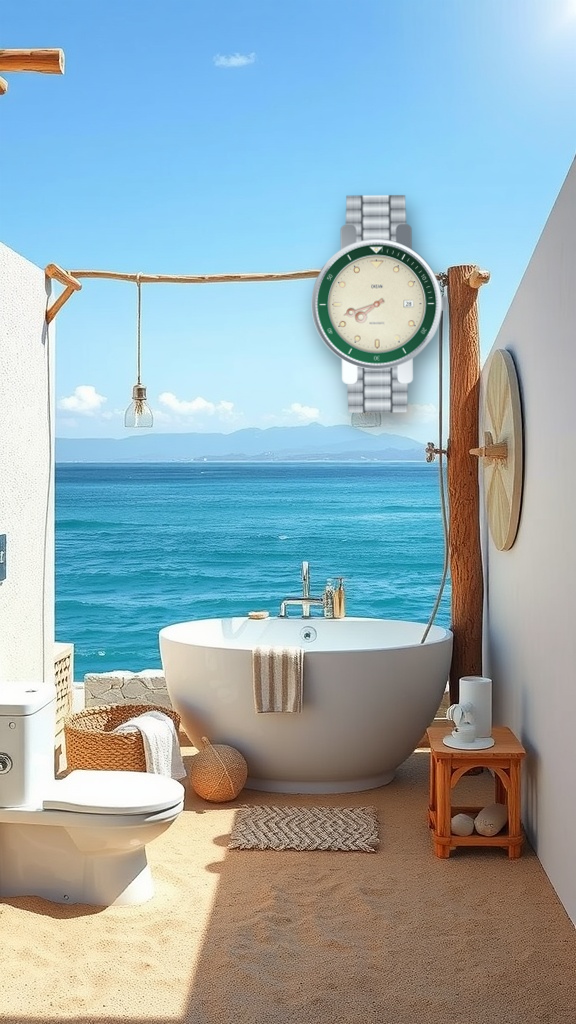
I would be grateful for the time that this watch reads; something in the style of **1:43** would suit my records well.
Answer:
**7:42**
